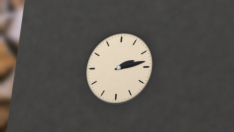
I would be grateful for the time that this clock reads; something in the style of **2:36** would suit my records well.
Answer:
**2:13**
